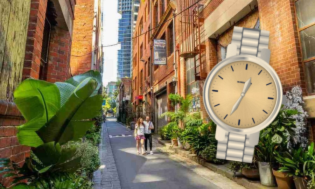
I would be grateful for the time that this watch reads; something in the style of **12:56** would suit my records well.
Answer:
**12:34**
